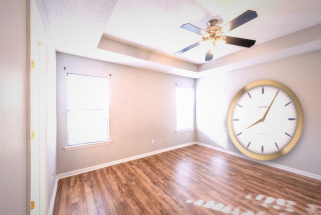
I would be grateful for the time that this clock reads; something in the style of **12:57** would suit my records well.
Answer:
**8:05**
